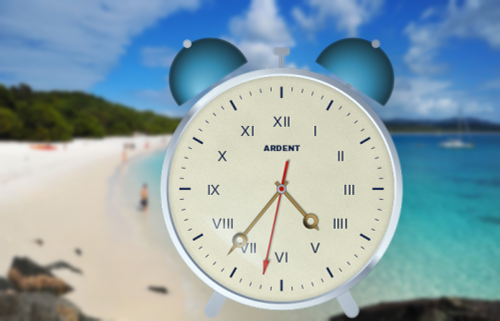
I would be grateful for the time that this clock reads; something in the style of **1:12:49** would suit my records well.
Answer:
**4:36:32**
